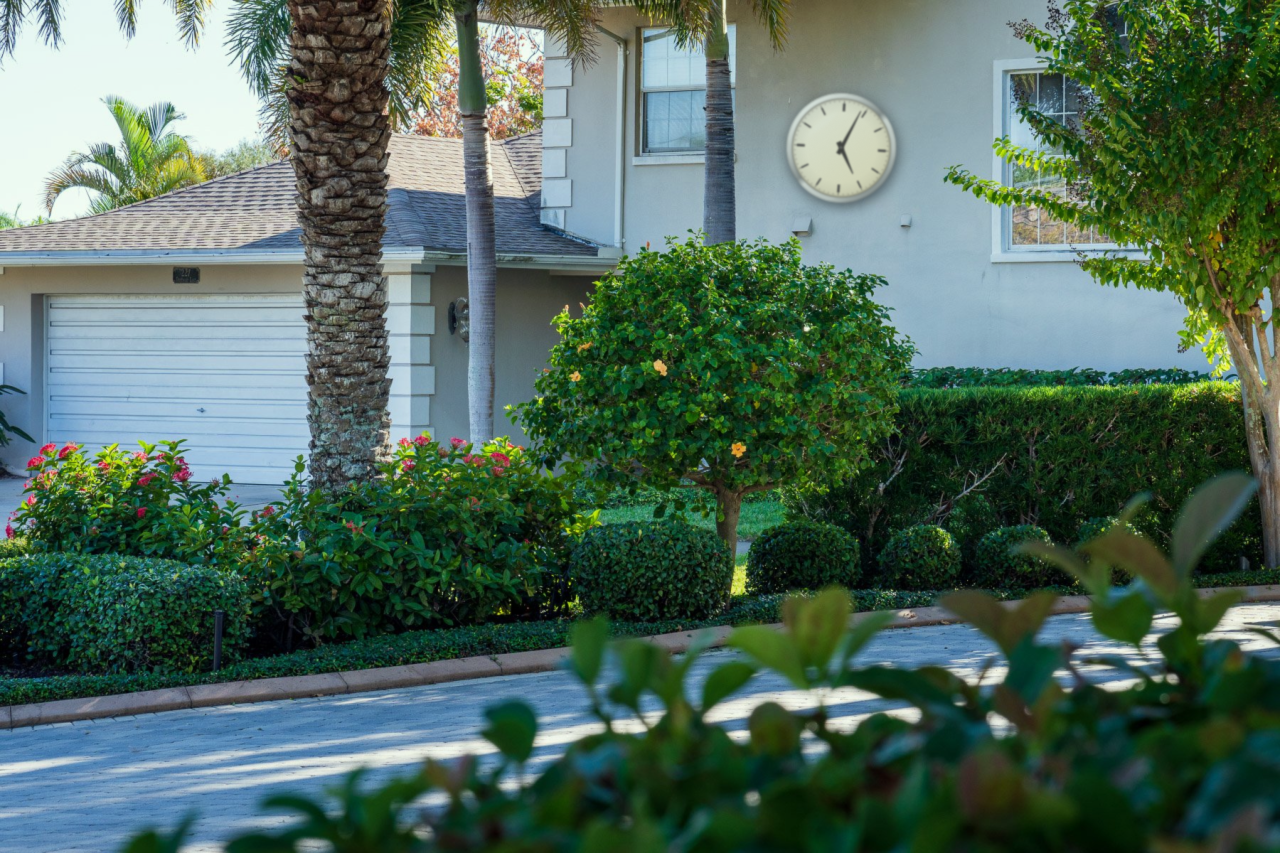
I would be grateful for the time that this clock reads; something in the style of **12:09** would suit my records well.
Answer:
**5:04**
